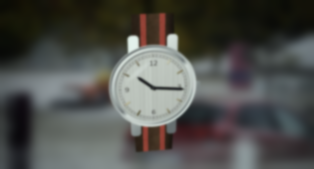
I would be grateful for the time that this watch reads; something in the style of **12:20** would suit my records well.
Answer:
**10:16**
